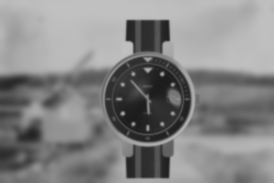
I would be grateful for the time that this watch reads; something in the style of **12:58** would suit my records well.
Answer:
**5:53**
